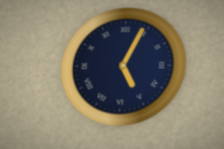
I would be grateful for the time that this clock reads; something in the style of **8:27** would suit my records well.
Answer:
**5:04**
